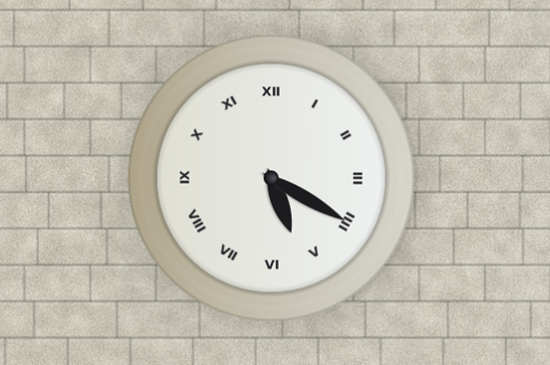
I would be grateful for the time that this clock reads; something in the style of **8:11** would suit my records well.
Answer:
**5:20**
